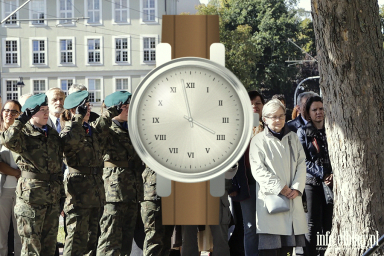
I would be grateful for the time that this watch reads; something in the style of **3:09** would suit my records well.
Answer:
**3:58**
